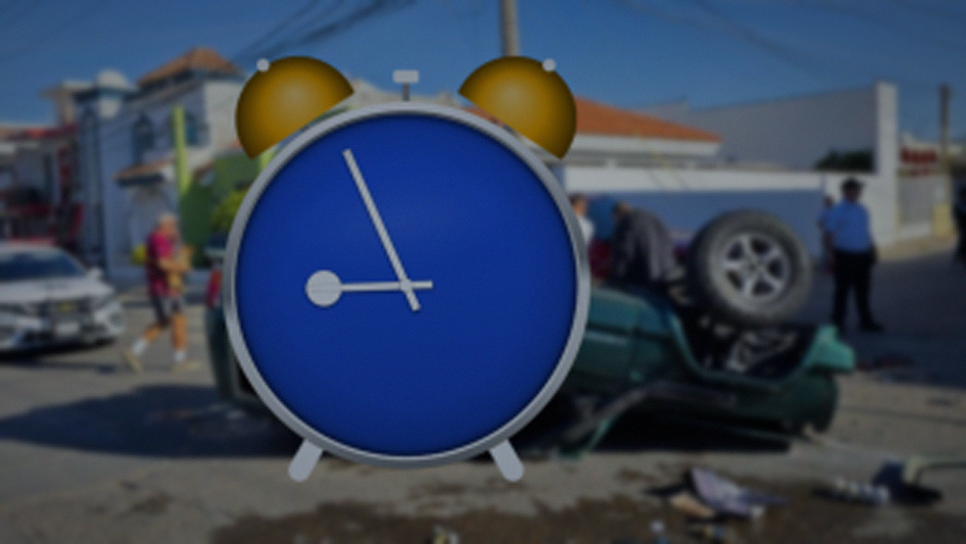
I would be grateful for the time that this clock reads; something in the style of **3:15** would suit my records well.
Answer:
**8:56**
